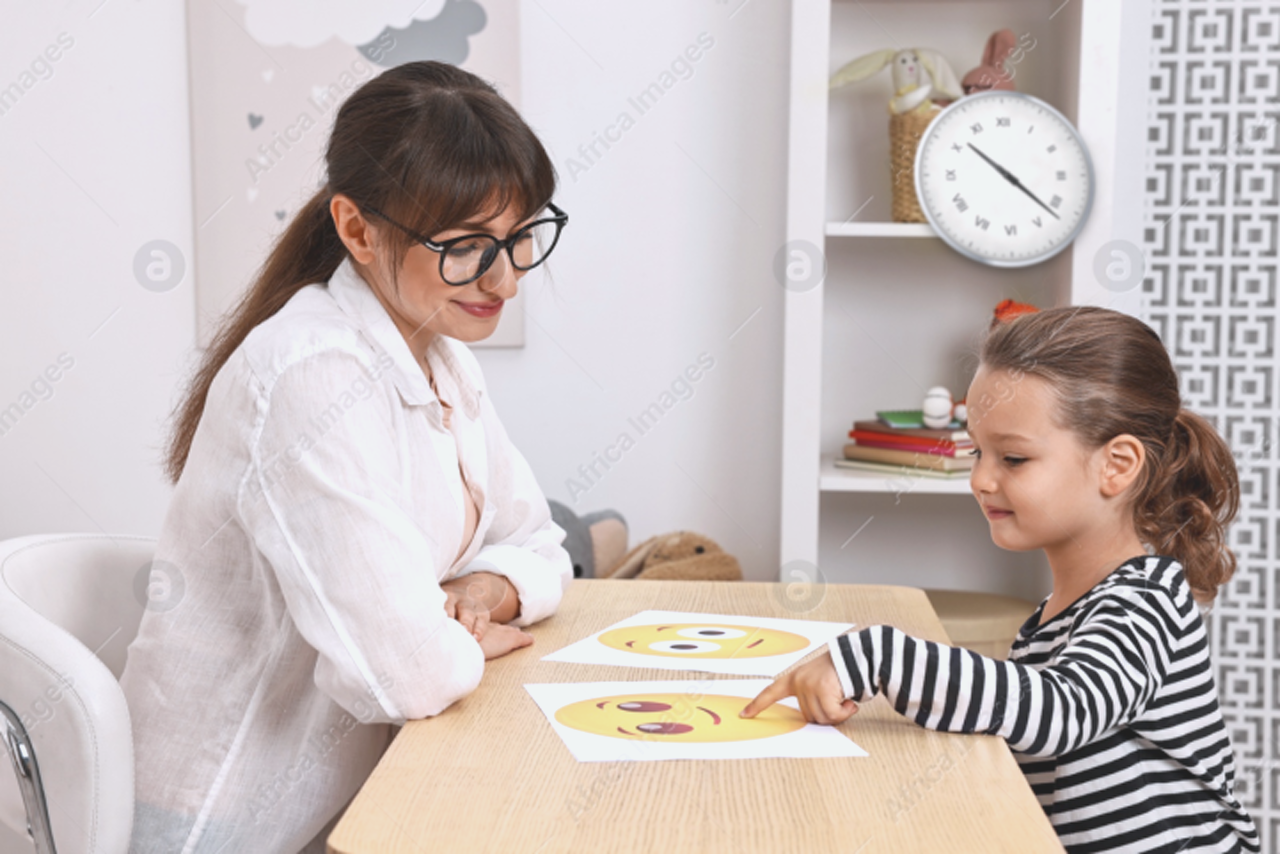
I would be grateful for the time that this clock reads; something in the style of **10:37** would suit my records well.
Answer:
**10:22**
